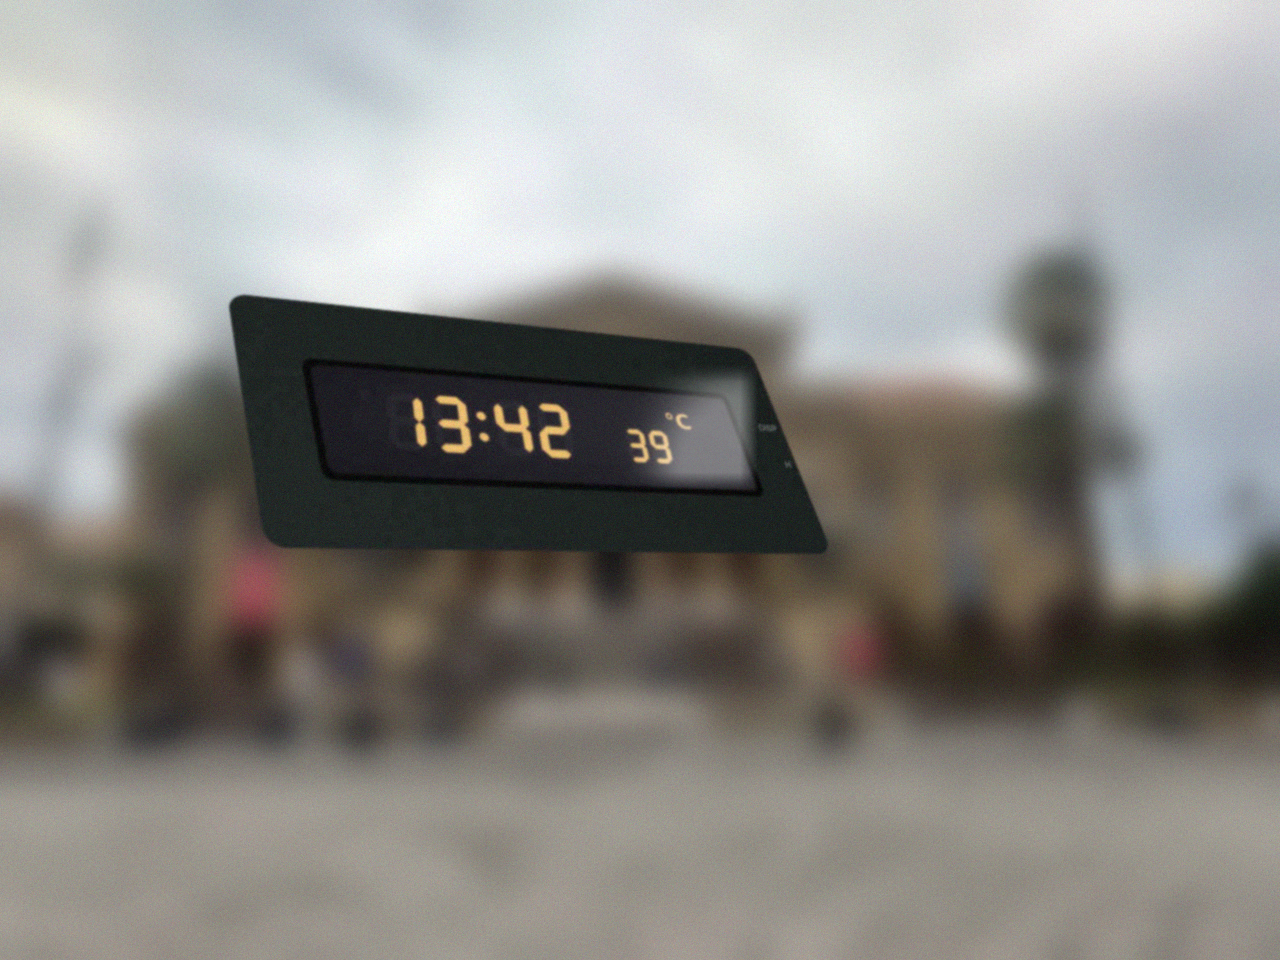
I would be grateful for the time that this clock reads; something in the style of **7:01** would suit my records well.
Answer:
**13:42**
